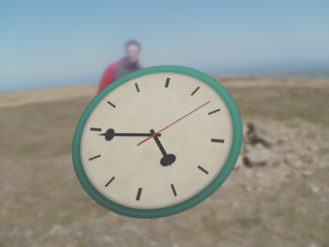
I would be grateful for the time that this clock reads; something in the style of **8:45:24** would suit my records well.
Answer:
**4:44:08**
